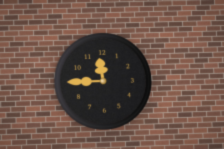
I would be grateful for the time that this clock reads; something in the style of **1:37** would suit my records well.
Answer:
**11:45**
